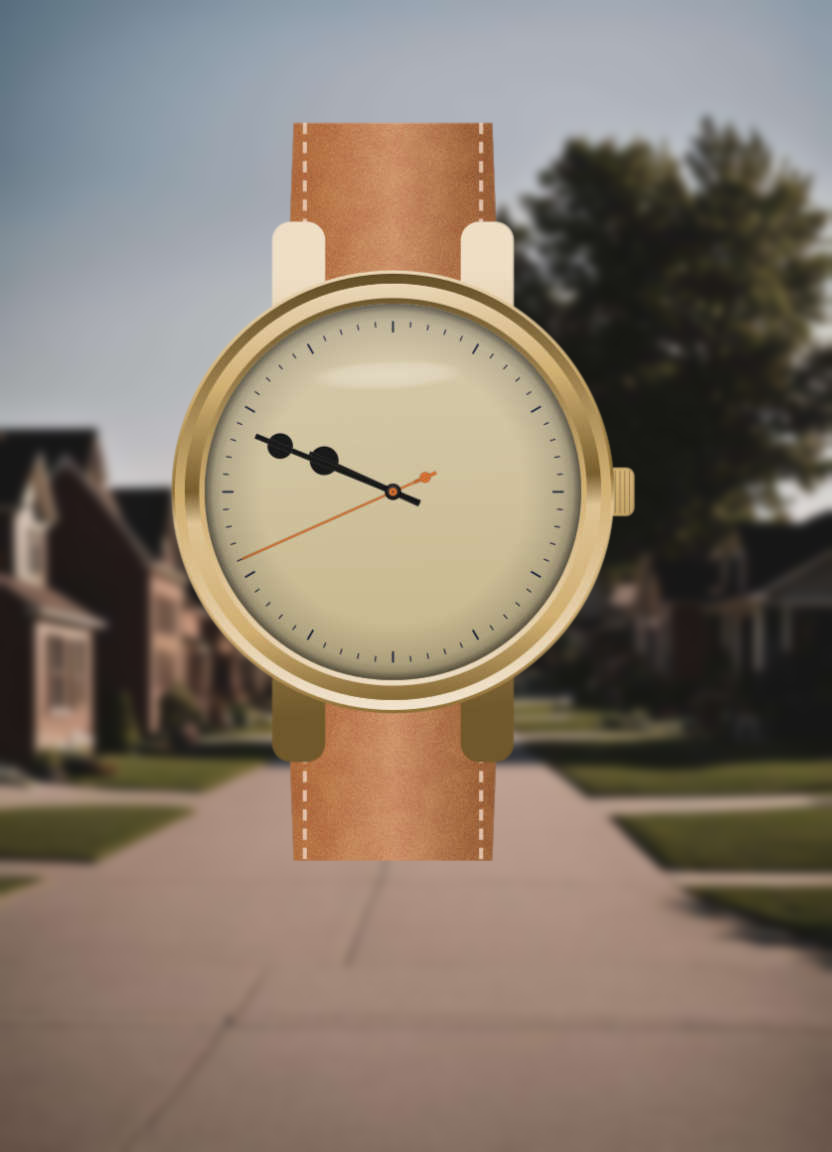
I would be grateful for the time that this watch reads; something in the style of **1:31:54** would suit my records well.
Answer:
**9:48:41**
